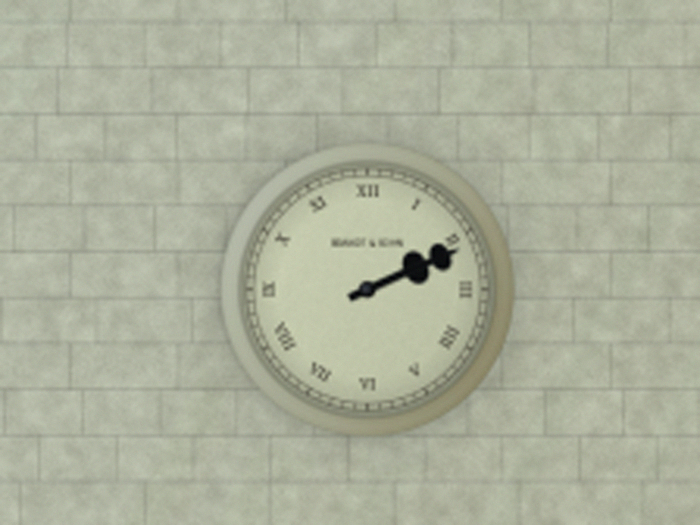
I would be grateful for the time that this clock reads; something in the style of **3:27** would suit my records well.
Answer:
**2:11**
